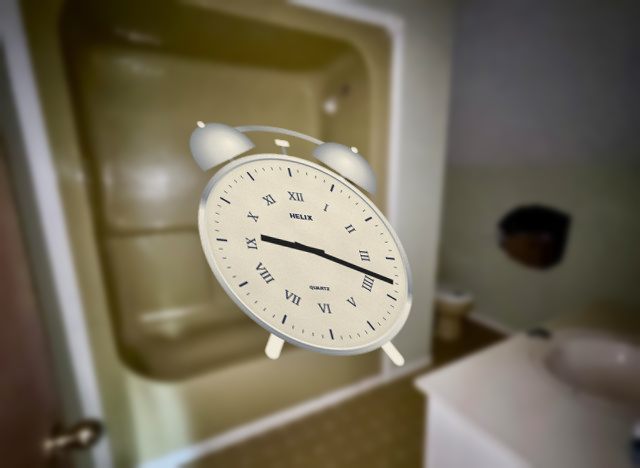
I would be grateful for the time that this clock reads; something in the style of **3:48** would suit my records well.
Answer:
**9:18**
